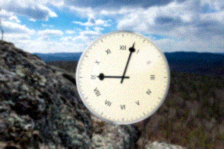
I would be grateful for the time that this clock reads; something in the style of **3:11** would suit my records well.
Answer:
**9:03**
